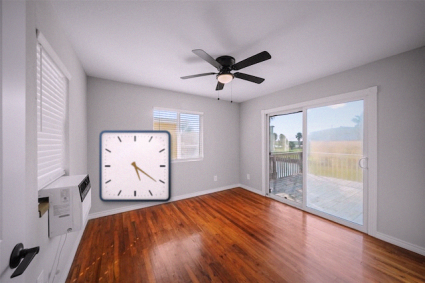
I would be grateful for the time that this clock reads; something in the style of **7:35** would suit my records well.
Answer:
**5:21**
